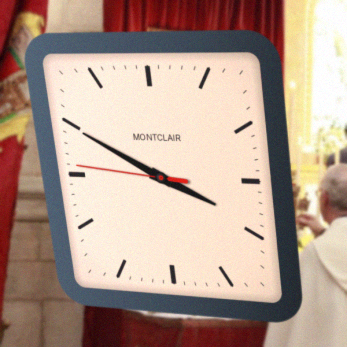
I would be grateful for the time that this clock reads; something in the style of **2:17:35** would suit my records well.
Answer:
**3:49:46**
